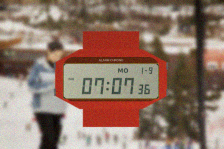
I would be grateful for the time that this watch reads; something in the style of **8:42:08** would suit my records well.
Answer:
**7:07:36**
